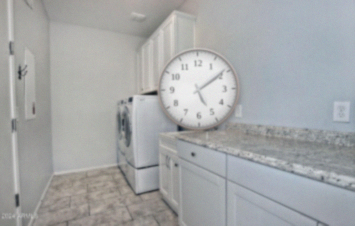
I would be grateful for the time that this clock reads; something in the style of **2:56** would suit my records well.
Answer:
**5:09**
